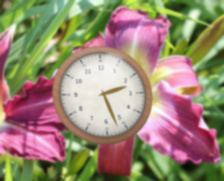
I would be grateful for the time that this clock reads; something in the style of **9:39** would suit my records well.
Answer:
**2:27**
